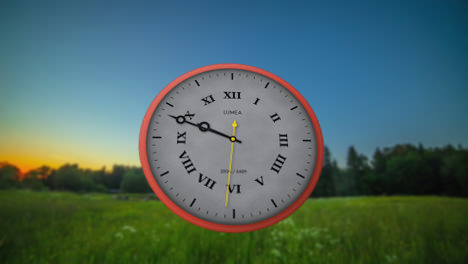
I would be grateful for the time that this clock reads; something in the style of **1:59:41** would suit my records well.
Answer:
**9:48:31**
